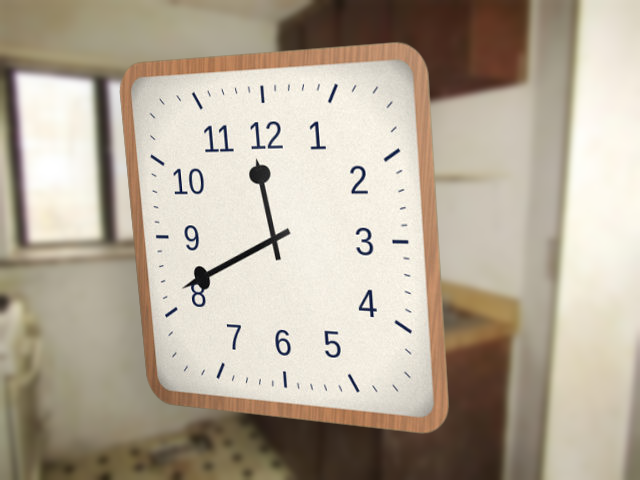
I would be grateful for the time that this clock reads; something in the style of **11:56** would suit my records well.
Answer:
**11:41**
